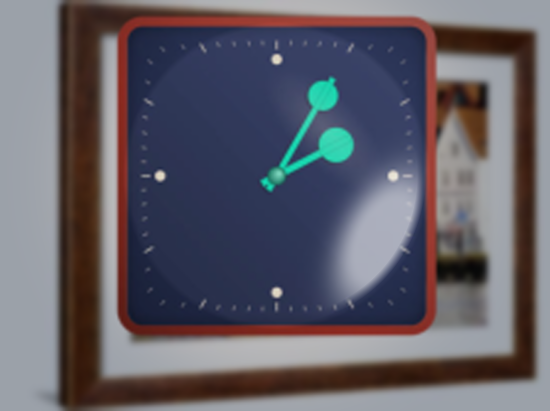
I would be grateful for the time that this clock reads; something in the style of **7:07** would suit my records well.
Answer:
**2:05**
